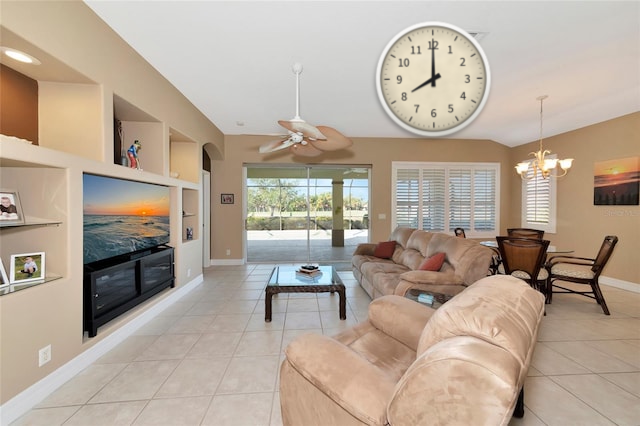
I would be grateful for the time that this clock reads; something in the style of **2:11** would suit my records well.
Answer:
**8:00**
